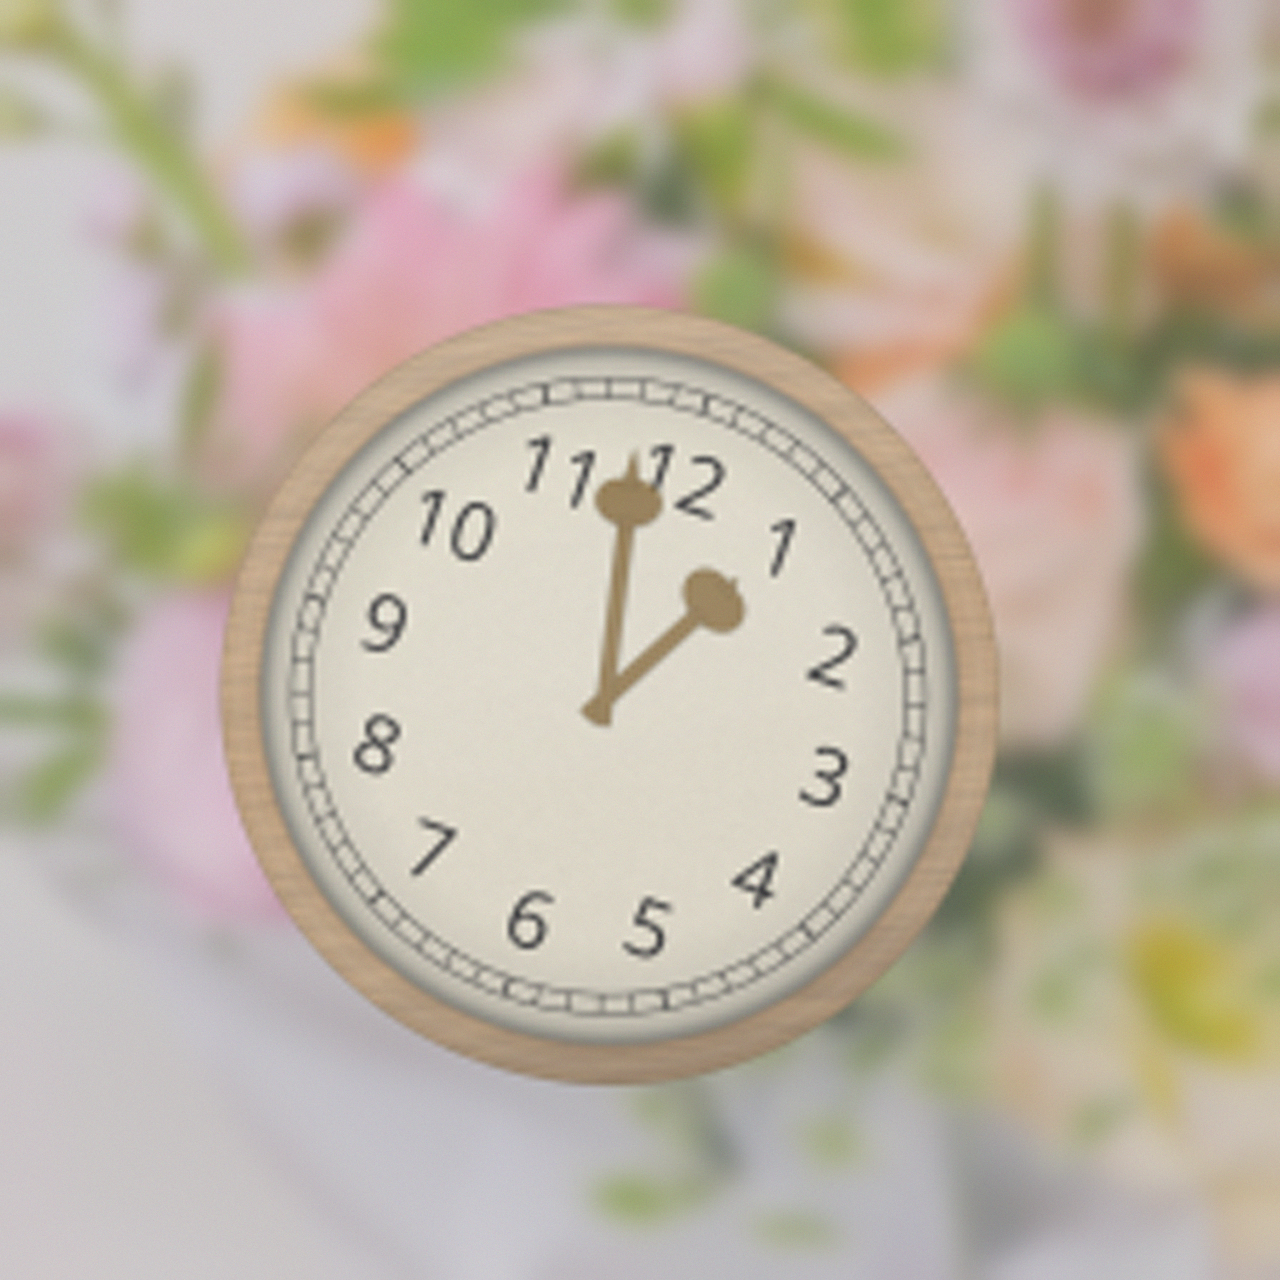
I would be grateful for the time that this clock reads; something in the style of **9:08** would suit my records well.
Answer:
**12:58**
